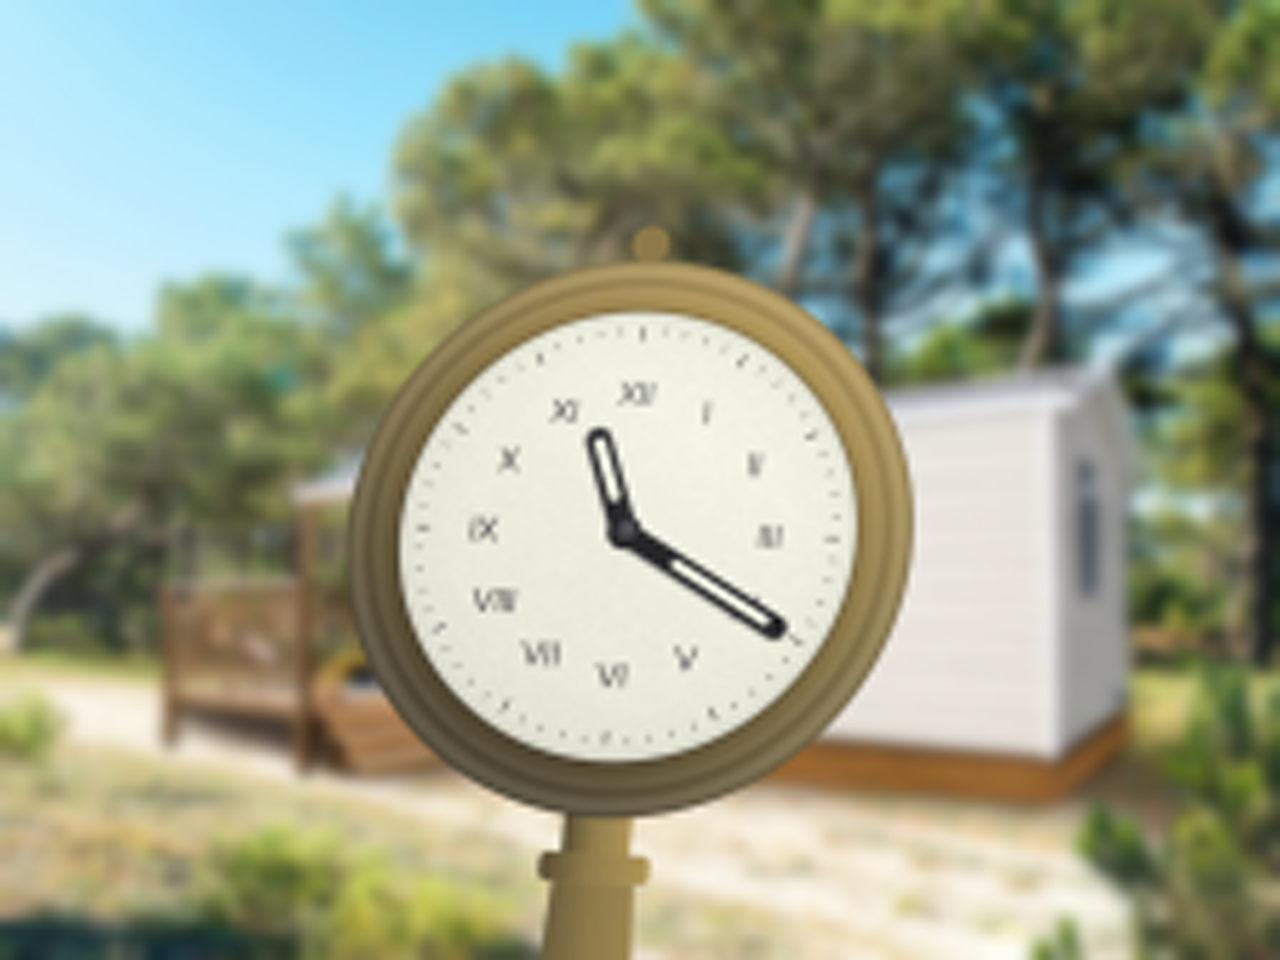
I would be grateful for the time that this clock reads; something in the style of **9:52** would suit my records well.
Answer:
**11:20**
